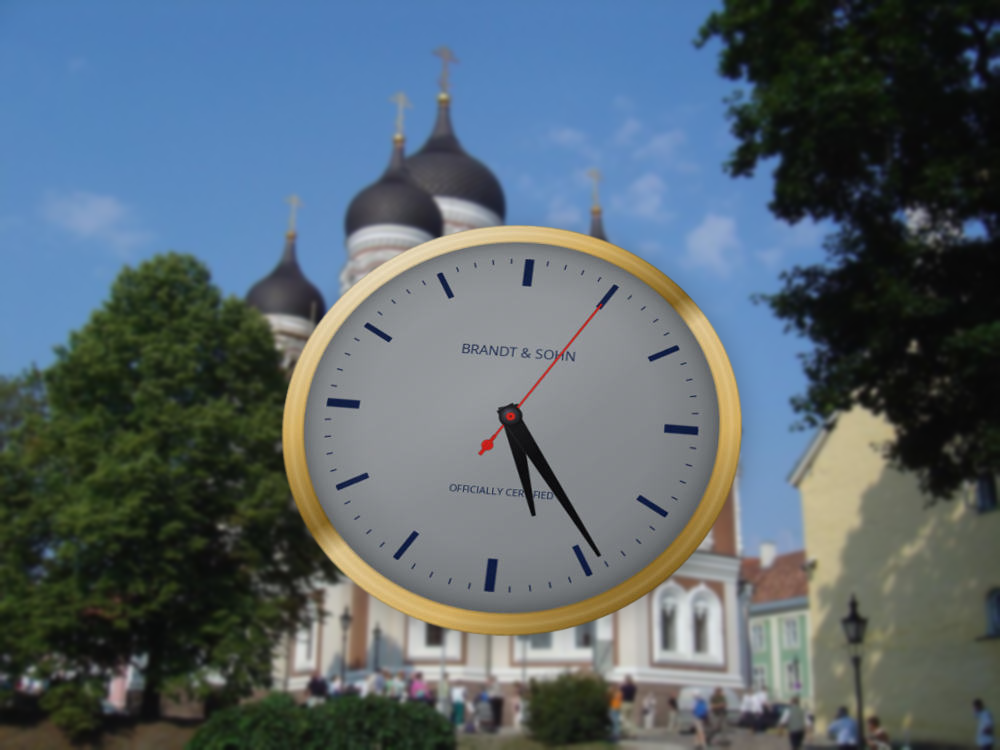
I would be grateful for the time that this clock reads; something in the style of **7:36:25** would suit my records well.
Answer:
**5:24:05**
